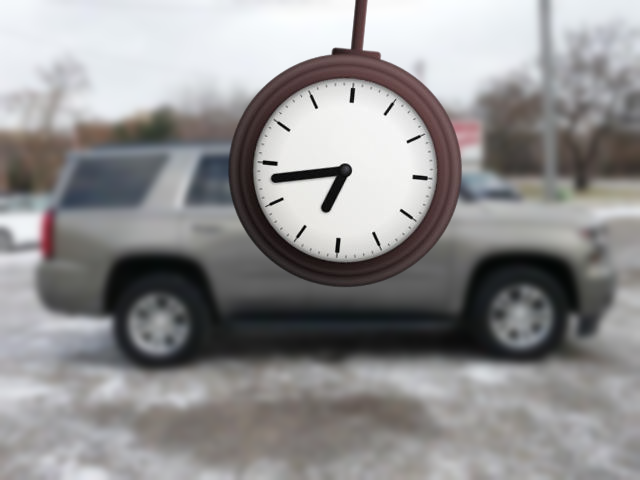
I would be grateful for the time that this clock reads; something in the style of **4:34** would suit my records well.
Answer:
**6:43**
